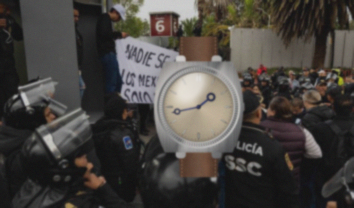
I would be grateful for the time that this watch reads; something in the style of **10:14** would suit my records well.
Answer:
**1:43**
